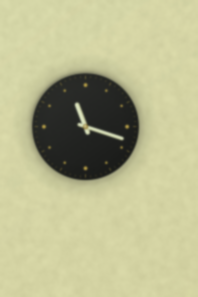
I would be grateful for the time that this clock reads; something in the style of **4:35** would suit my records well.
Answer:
**11:18**
